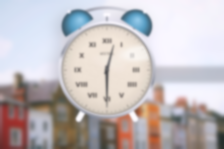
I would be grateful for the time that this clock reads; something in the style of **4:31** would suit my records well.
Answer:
**12:30**
